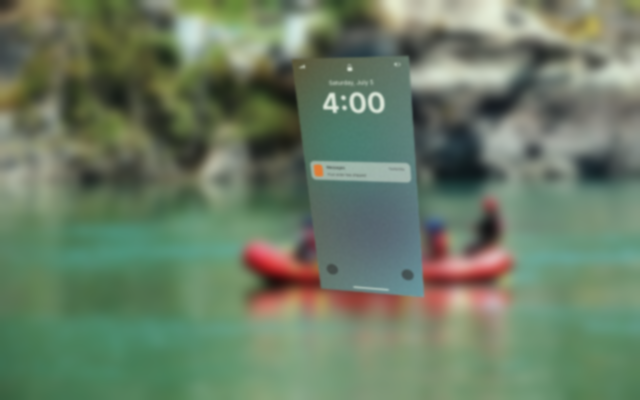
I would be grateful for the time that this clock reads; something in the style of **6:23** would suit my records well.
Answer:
**4:00**
